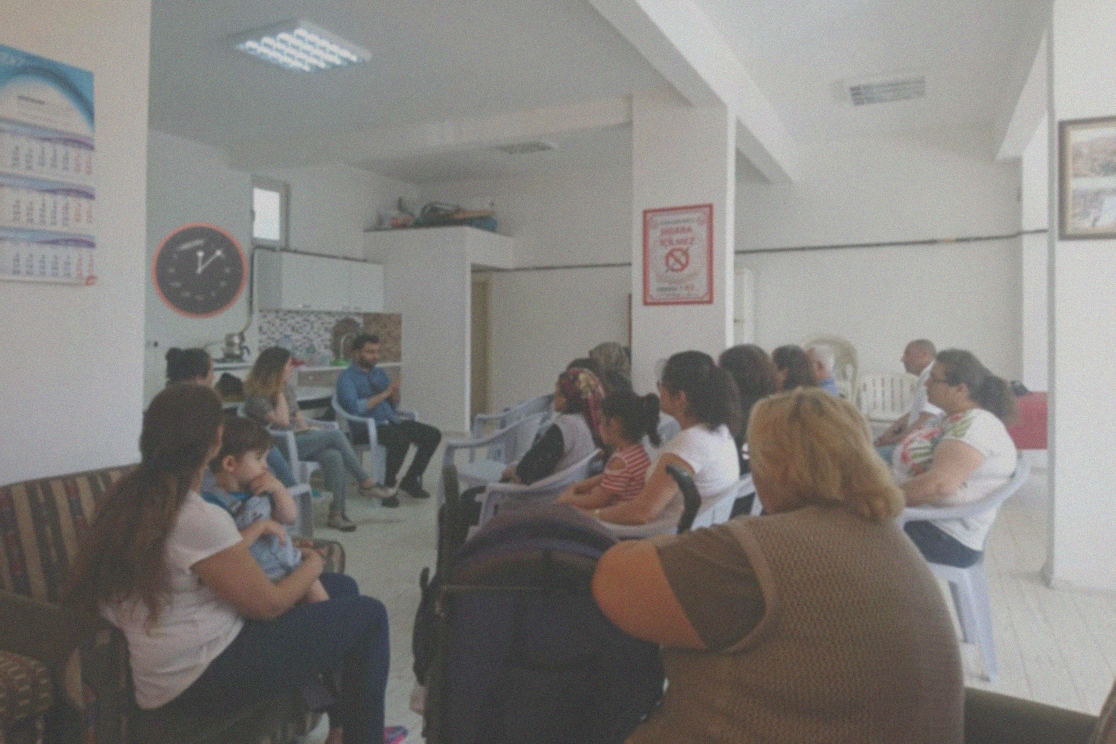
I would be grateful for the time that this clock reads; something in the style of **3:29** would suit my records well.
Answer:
**12:08**
